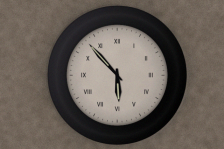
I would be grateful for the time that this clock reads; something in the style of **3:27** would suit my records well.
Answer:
**5:53**
